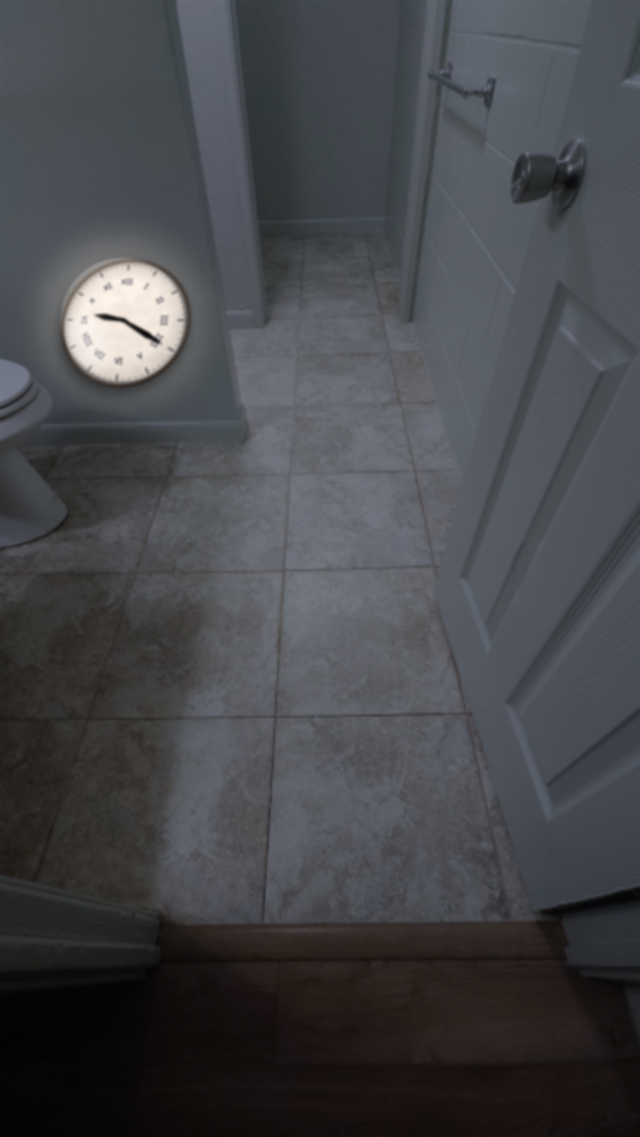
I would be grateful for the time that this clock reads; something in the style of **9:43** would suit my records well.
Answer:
**9:20**
